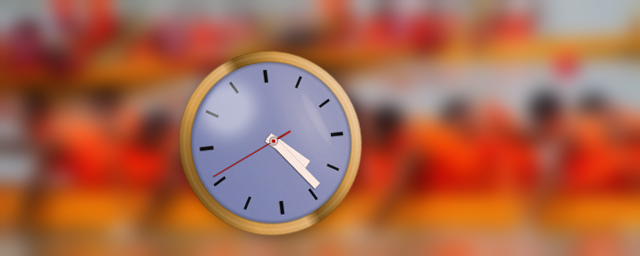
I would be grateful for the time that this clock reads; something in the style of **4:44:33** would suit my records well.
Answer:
**4:23:41**
